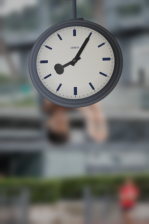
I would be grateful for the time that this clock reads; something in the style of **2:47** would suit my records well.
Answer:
**8:05**
